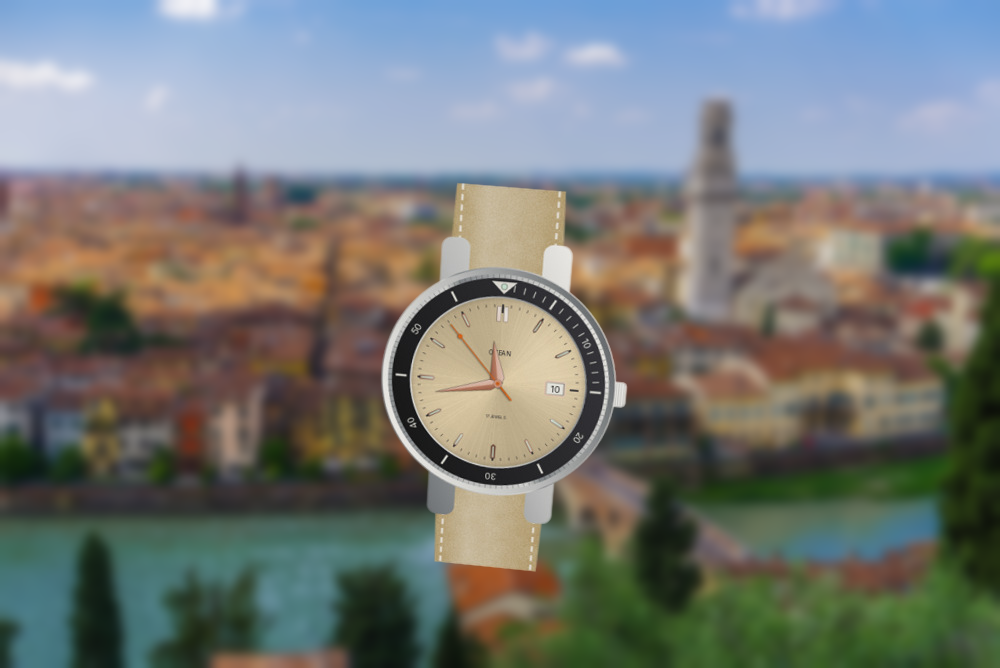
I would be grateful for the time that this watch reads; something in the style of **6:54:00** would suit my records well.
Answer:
**11:42:53**
